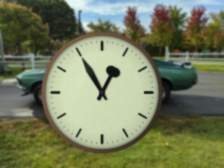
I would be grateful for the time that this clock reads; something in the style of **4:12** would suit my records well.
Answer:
**12:55**
